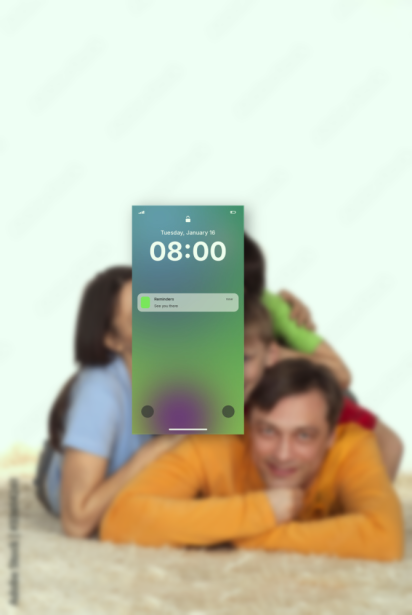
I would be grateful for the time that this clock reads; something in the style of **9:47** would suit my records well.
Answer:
**8:00**
